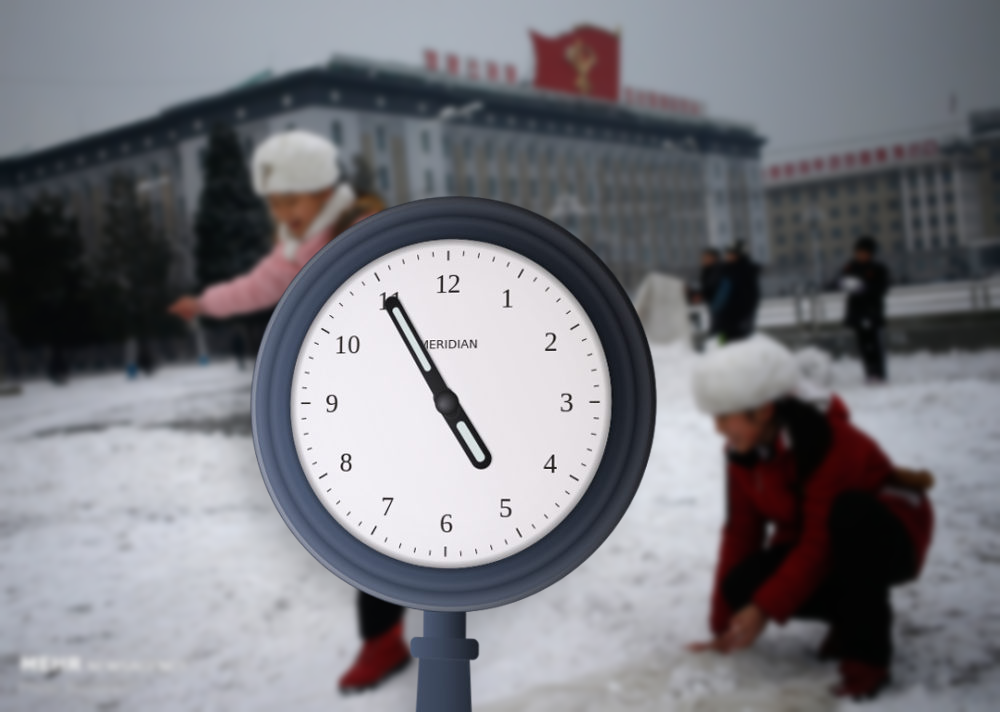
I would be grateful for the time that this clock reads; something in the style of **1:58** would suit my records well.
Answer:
**4:55**
